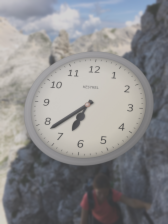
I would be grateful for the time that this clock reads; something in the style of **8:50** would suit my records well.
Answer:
**6:38**
